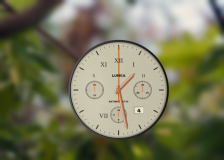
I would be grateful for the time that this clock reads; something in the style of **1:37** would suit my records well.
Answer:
**1:28**
